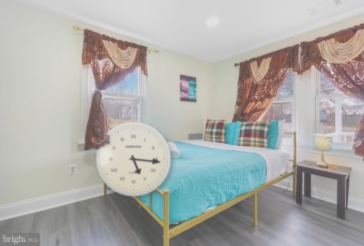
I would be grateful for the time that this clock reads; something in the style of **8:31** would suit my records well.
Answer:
**5:16**
